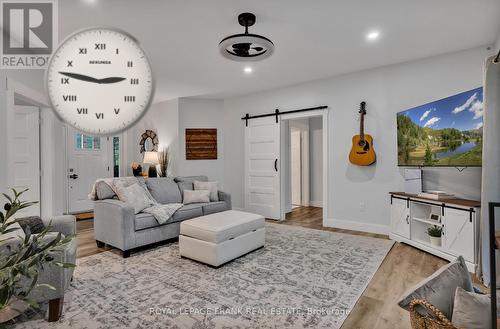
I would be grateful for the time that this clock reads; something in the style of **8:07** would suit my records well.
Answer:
**2:47**
